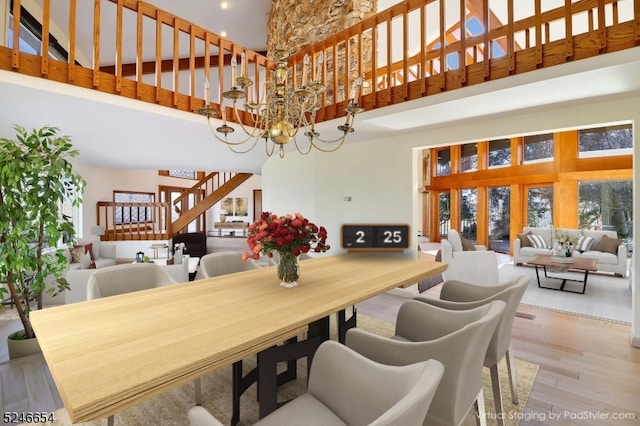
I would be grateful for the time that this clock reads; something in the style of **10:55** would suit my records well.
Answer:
**2:25**
